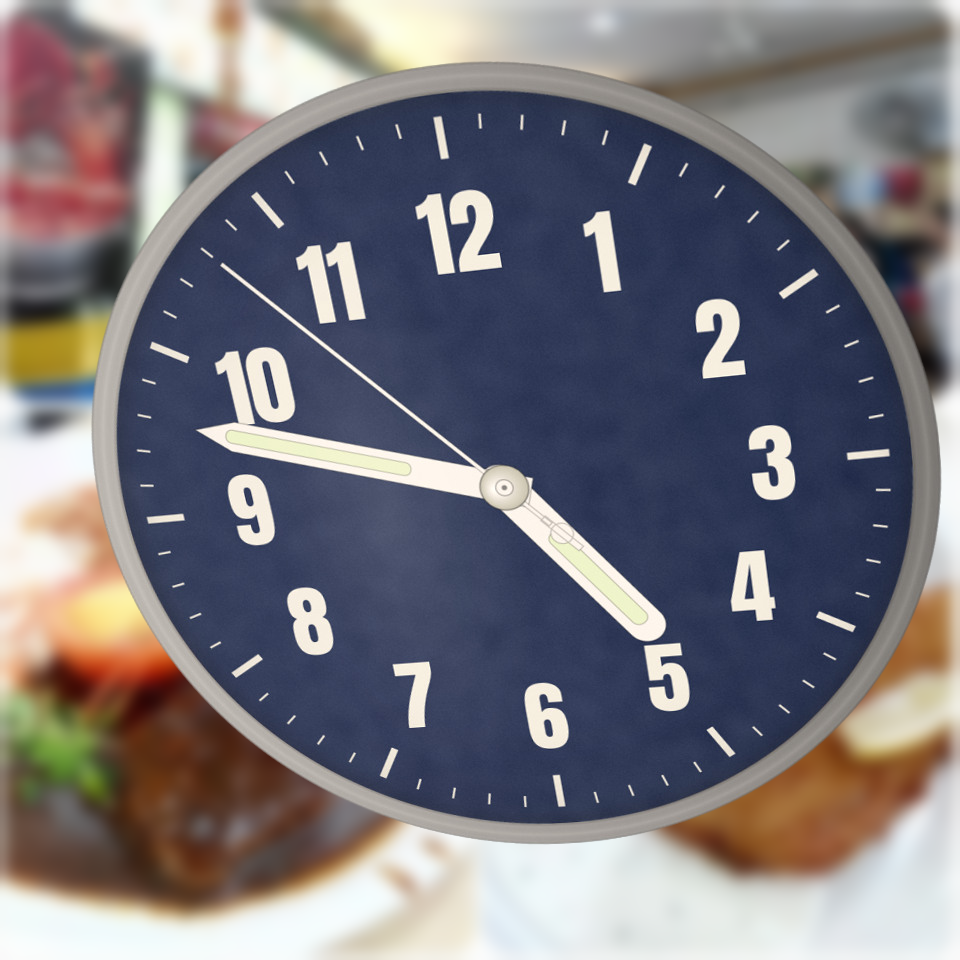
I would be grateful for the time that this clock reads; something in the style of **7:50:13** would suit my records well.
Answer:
**4:47:53**
